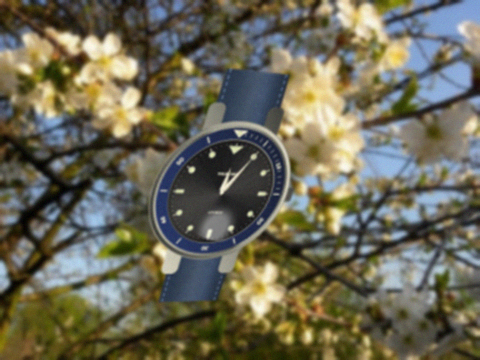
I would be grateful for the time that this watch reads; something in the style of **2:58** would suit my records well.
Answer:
**12:05**
